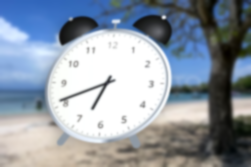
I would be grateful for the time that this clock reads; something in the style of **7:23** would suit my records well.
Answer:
**6:41**
